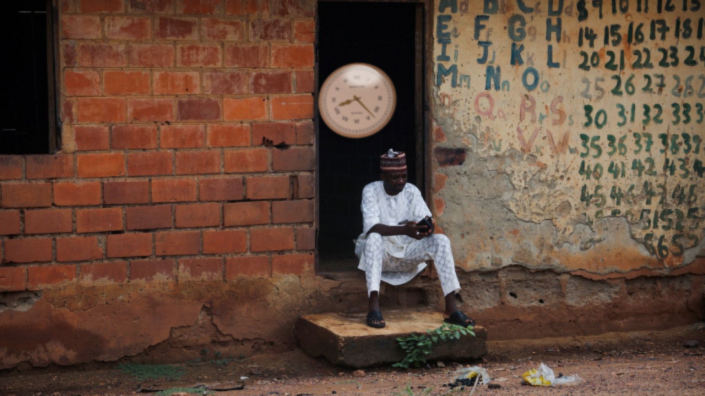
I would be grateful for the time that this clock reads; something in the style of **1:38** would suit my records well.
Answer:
**8:23**
